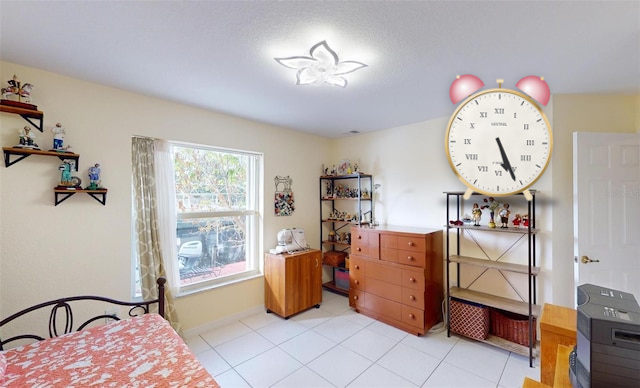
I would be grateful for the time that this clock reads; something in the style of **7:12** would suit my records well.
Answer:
**5:26**
